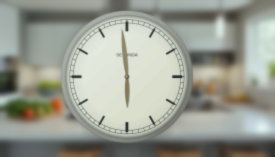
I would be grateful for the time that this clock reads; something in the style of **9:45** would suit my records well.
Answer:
**5:59**
